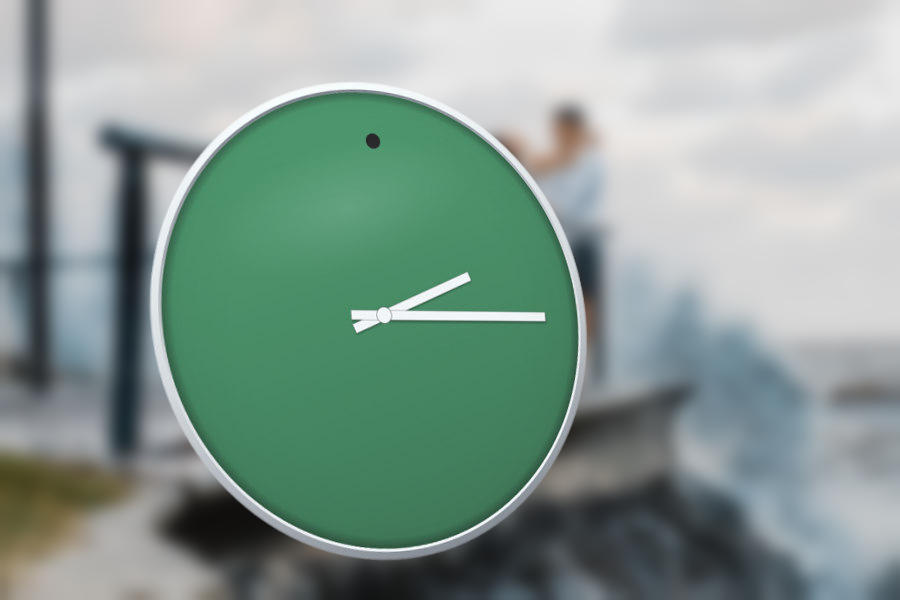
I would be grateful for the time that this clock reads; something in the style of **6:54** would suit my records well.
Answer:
**2:15**
